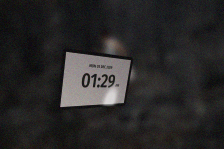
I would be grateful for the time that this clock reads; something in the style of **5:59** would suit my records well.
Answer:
**1:29**
